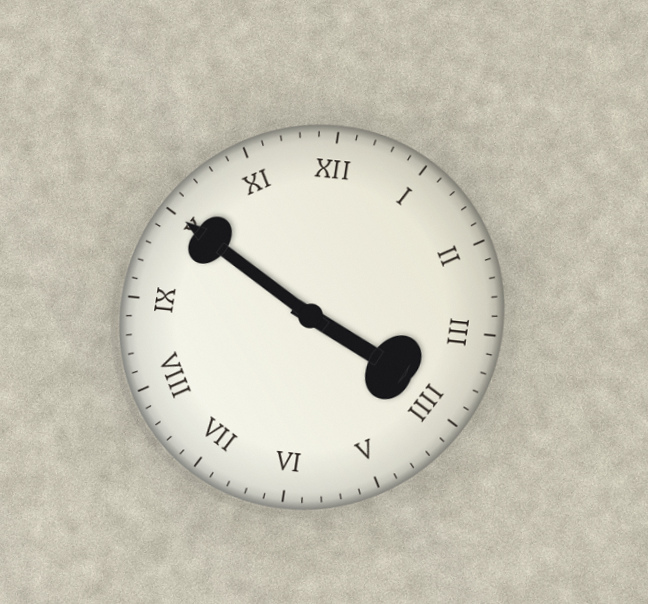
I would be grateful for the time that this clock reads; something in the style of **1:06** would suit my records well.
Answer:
**3:50**
